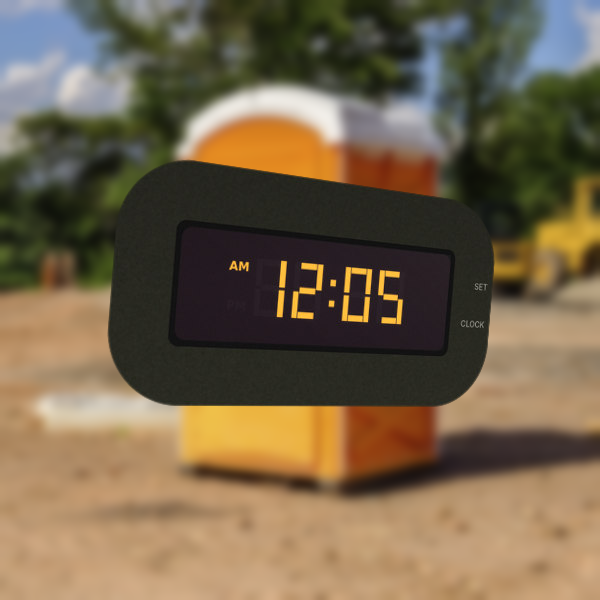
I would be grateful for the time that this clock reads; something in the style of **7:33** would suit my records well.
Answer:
**12:05**
